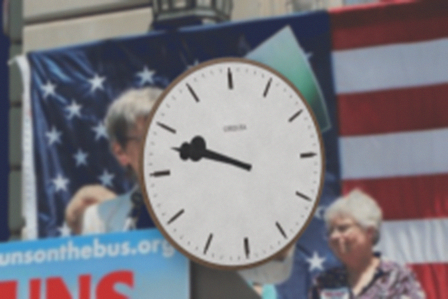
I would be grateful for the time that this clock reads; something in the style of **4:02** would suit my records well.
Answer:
**9:48**
